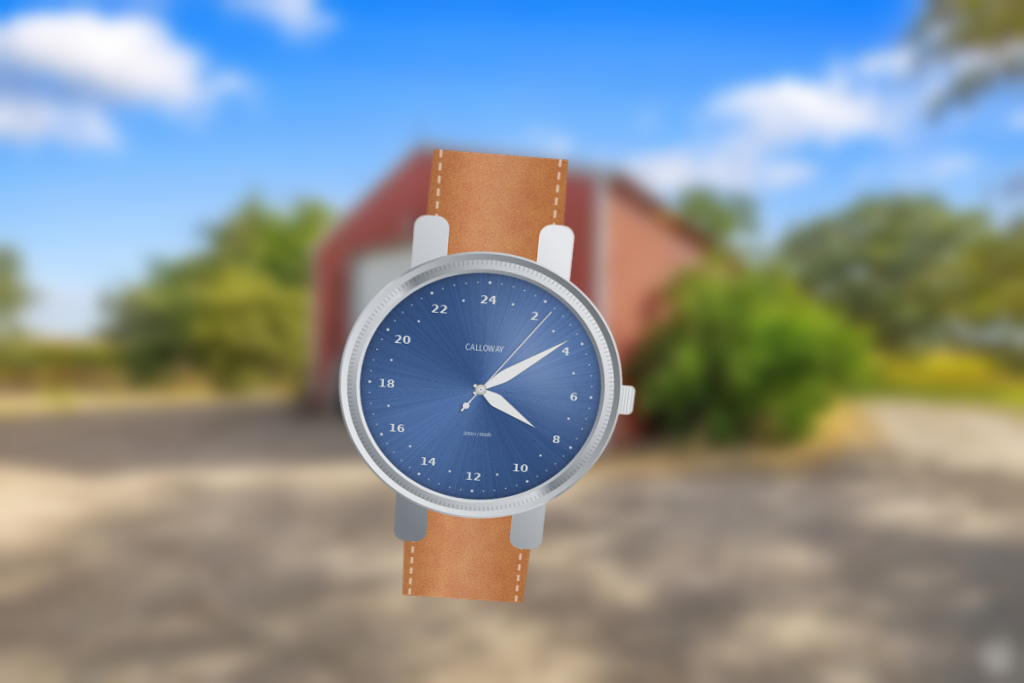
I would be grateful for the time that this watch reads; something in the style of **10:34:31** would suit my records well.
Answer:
**8:09:06**
